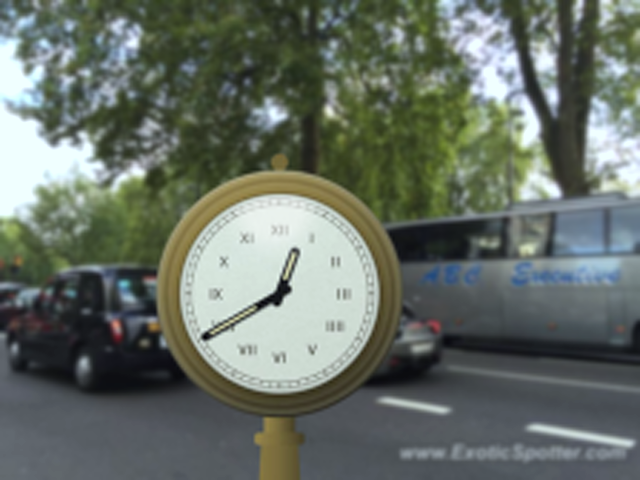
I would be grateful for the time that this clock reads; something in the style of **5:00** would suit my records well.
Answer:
**12:40**
